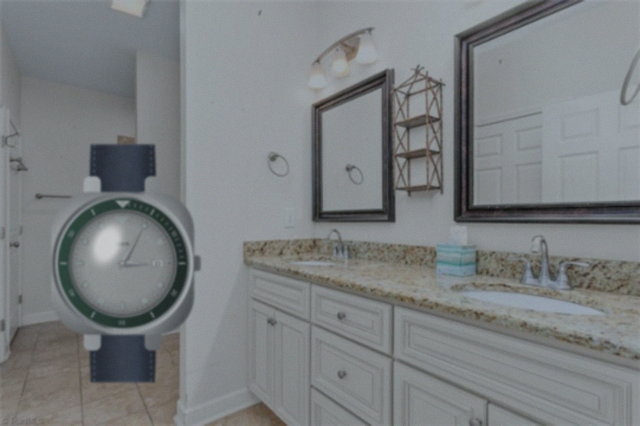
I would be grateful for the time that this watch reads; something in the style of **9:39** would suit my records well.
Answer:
**3:05**
